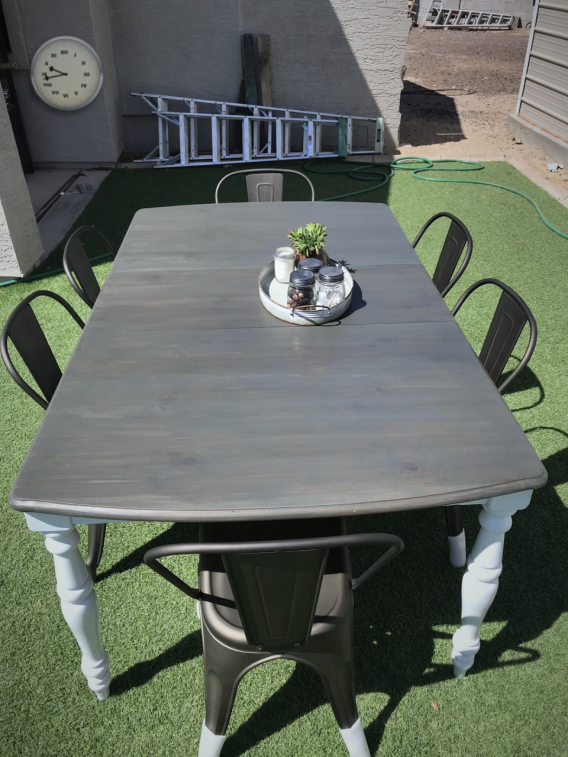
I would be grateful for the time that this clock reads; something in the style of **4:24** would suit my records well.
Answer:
**9:43**
